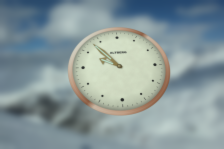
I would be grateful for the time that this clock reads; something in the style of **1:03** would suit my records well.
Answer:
**9:53**
